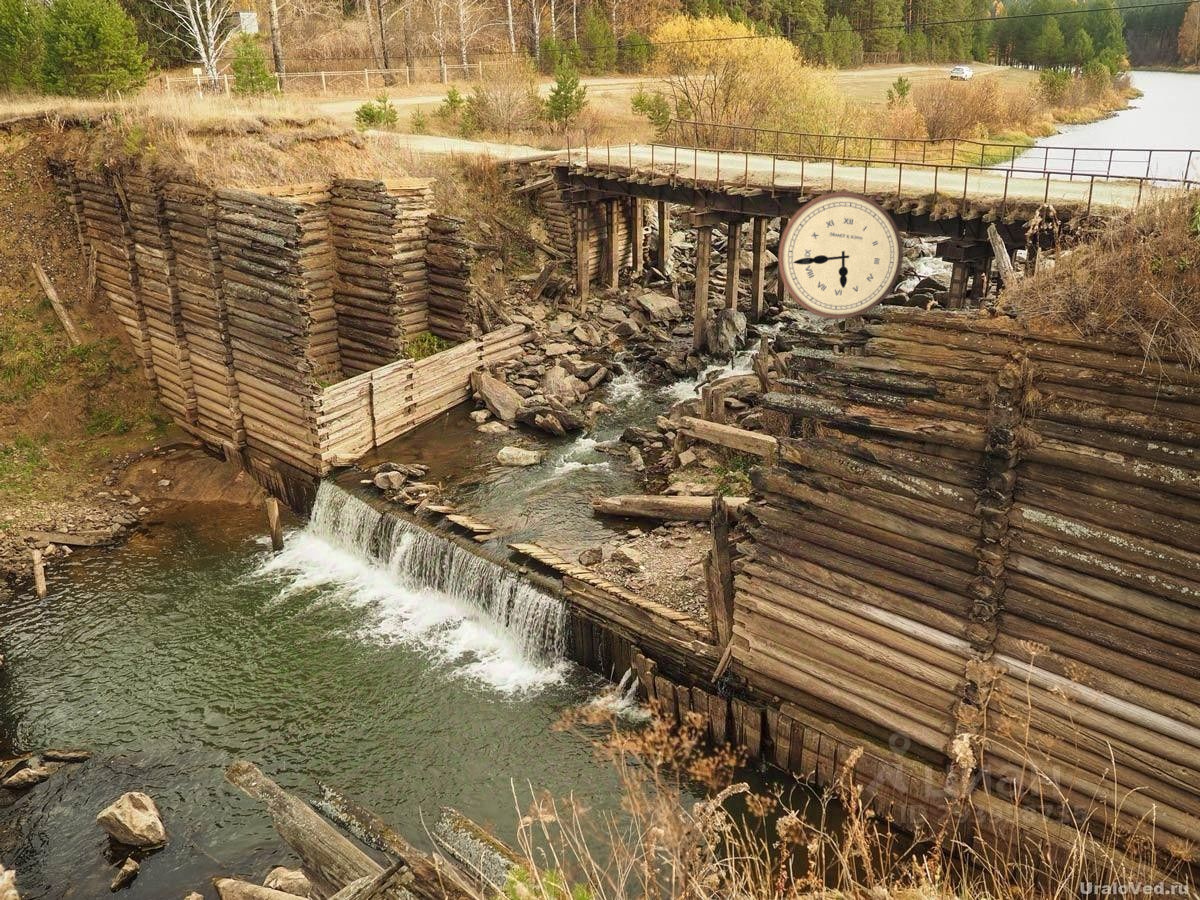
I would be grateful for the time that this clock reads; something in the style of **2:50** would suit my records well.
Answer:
**5:43**
